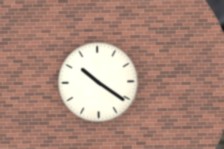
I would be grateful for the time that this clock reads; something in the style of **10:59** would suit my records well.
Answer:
**10:21**
